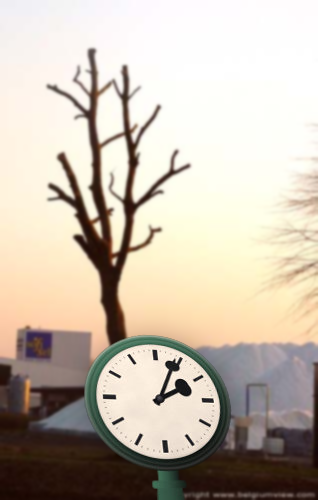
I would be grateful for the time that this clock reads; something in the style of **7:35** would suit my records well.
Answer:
**2:04**
